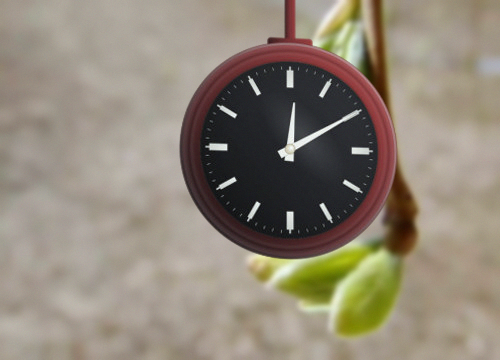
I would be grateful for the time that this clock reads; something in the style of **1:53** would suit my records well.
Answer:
**12:10**
